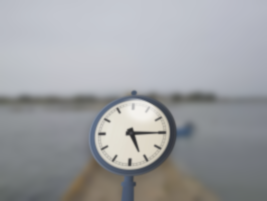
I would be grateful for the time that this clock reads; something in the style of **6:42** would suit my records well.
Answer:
**5:15**
